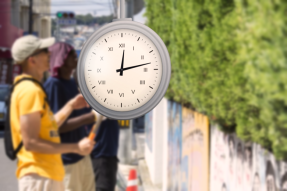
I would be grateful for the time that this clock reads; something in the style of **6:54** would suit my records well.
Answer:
**12:13**
